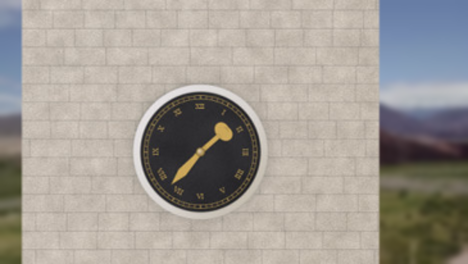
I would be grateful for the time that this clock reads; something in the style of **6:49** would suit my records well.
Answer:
**1:37**
